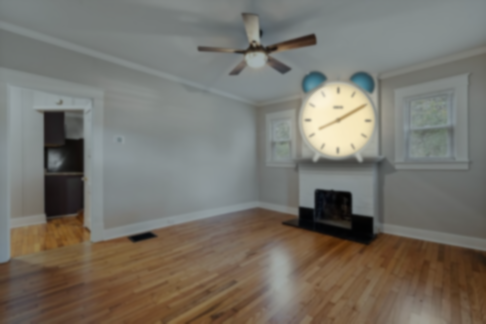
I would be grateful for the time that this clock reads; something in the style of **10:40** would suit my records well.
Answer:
**8:10**
